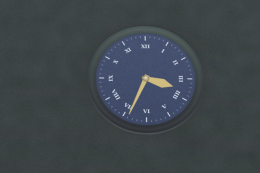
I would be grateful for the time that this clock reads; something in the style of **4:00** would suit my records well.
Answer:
**3:34**
